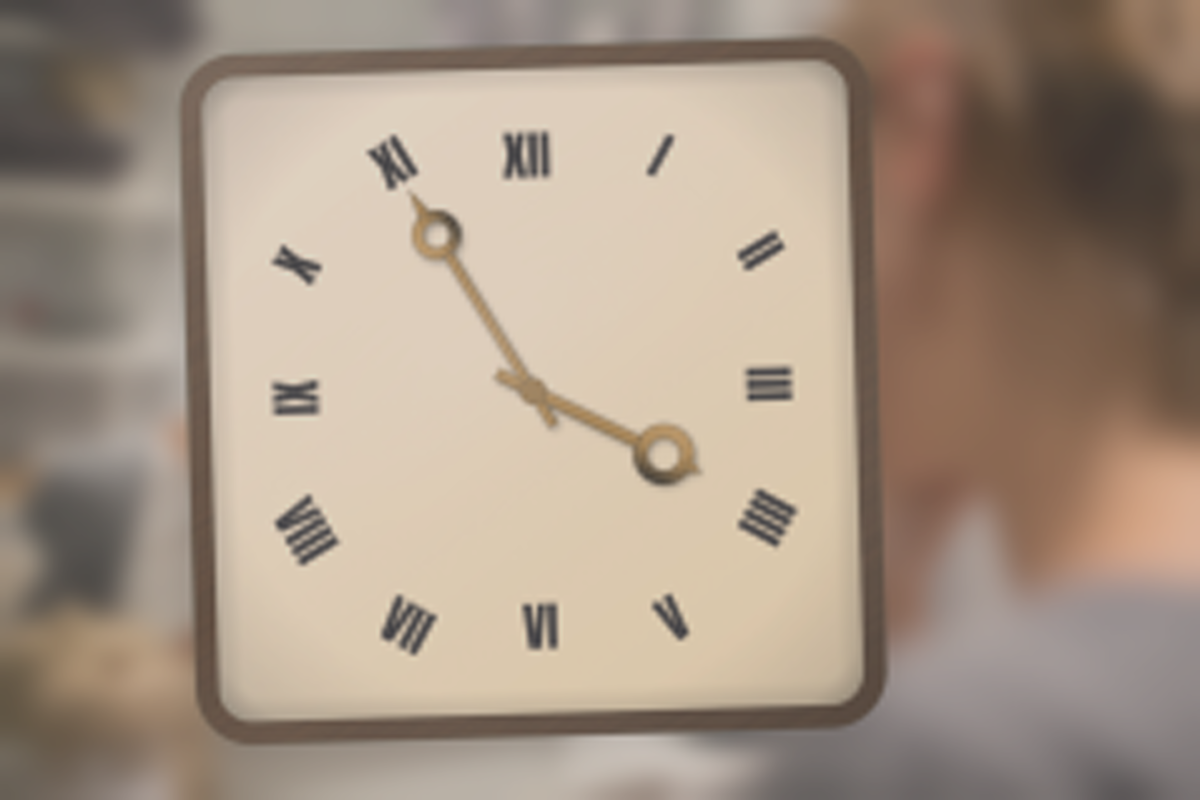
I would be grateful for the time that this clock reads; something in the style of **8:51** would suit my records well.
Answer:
**3:55**
